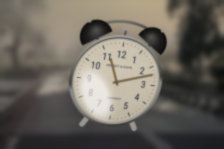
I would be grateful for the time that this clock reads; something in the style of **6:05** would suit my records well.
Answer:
**11:12**
